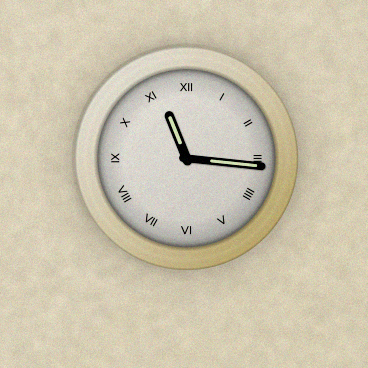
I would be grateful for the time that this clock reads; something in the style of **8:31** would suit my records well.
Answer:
**11:16**
